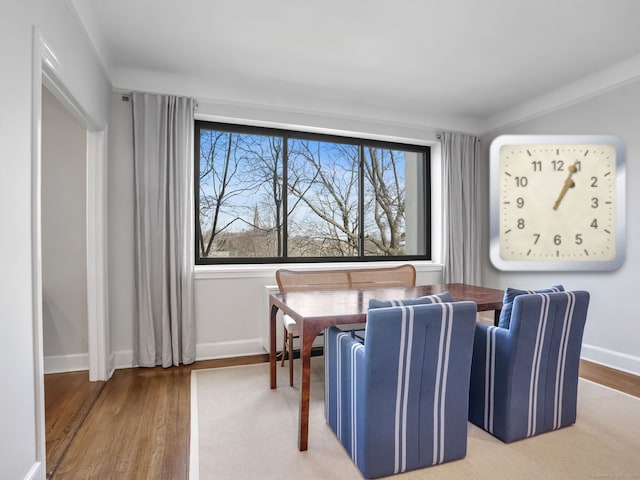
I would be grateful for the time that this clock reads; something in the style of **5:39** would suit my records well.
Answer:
**1:04**
